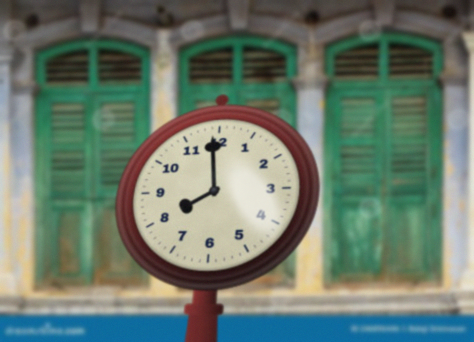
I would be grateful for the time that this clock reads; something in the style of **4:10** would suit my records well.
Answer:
**7:59**
